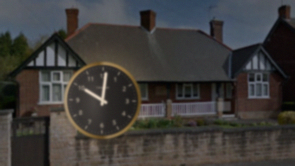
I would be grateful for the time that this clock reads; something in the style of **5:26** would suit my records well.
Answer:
**10:01**
